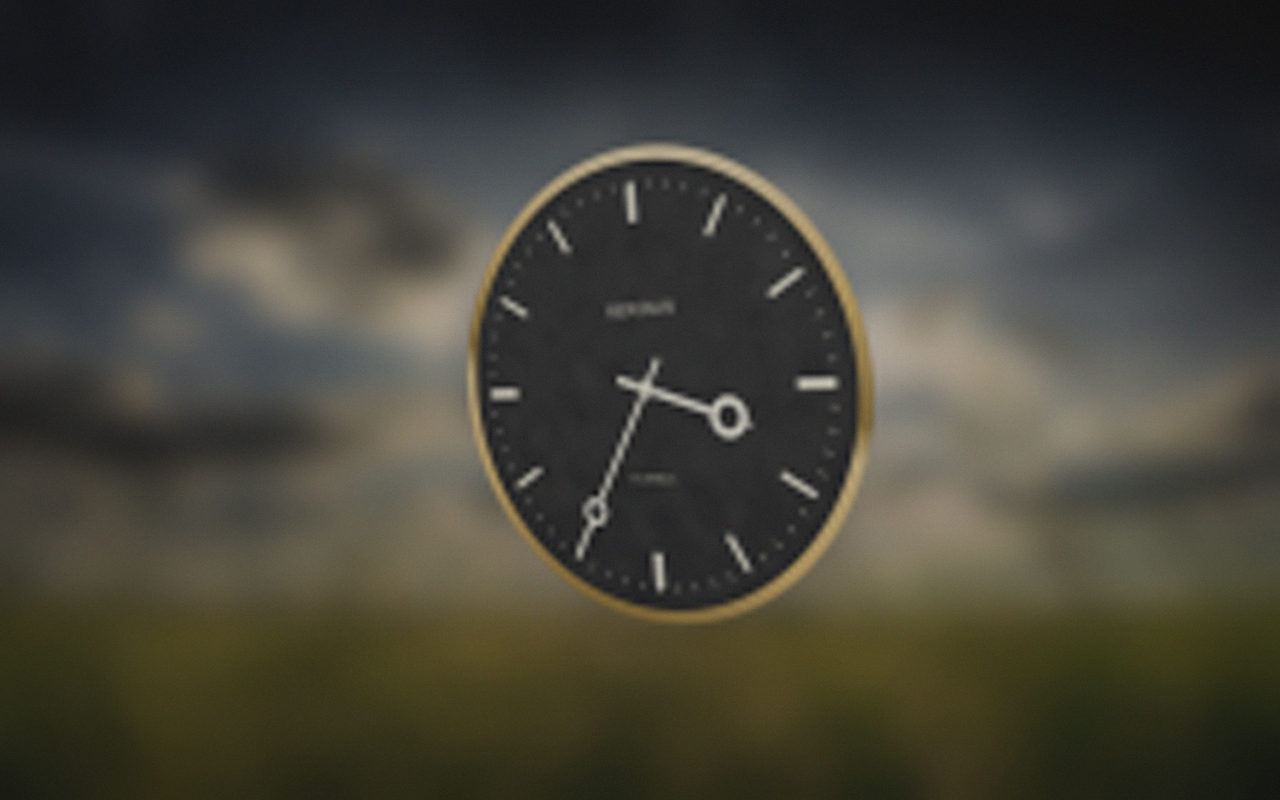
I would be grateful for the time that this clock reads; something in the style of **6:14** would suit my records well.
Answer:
**3:35**
